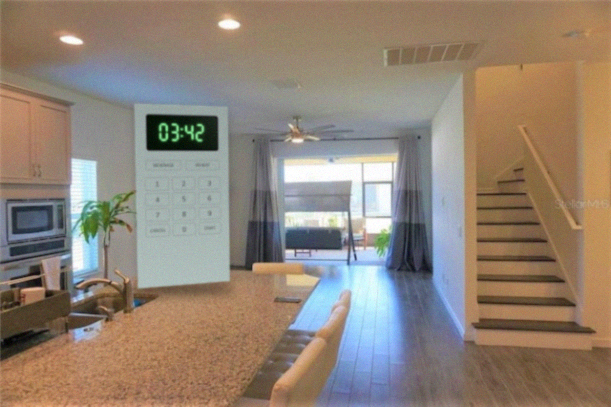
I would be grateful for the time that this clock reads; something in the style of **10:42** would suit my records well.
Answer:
**3:42**
